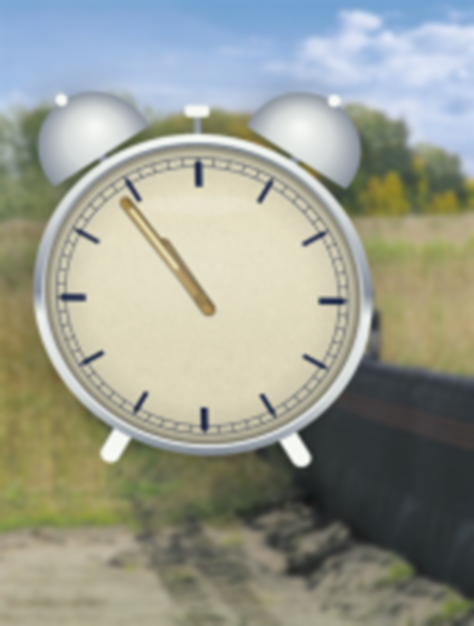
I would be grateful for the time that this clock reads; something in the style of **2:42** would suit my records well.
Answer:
**10:54**
